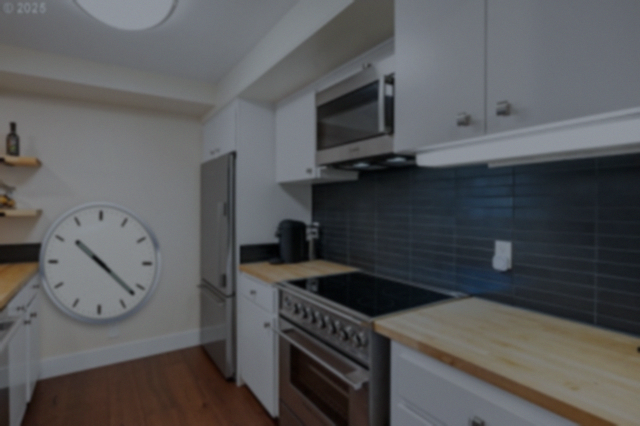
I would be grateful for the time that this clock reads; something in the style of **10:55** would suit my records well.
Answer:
**10:22**
